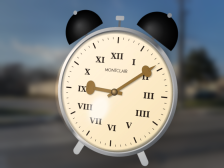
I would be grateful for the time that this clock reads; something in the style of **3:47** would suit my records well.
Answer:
**9:09**
